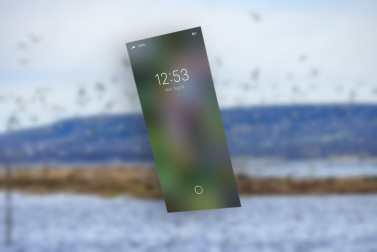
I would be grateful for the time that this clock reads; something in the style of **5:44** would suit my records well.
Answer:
**12:53**
